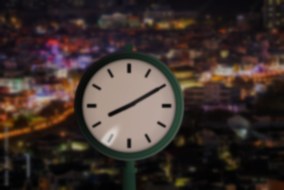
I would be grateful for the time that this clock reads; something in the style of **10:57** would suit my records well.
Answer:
**8:10**
